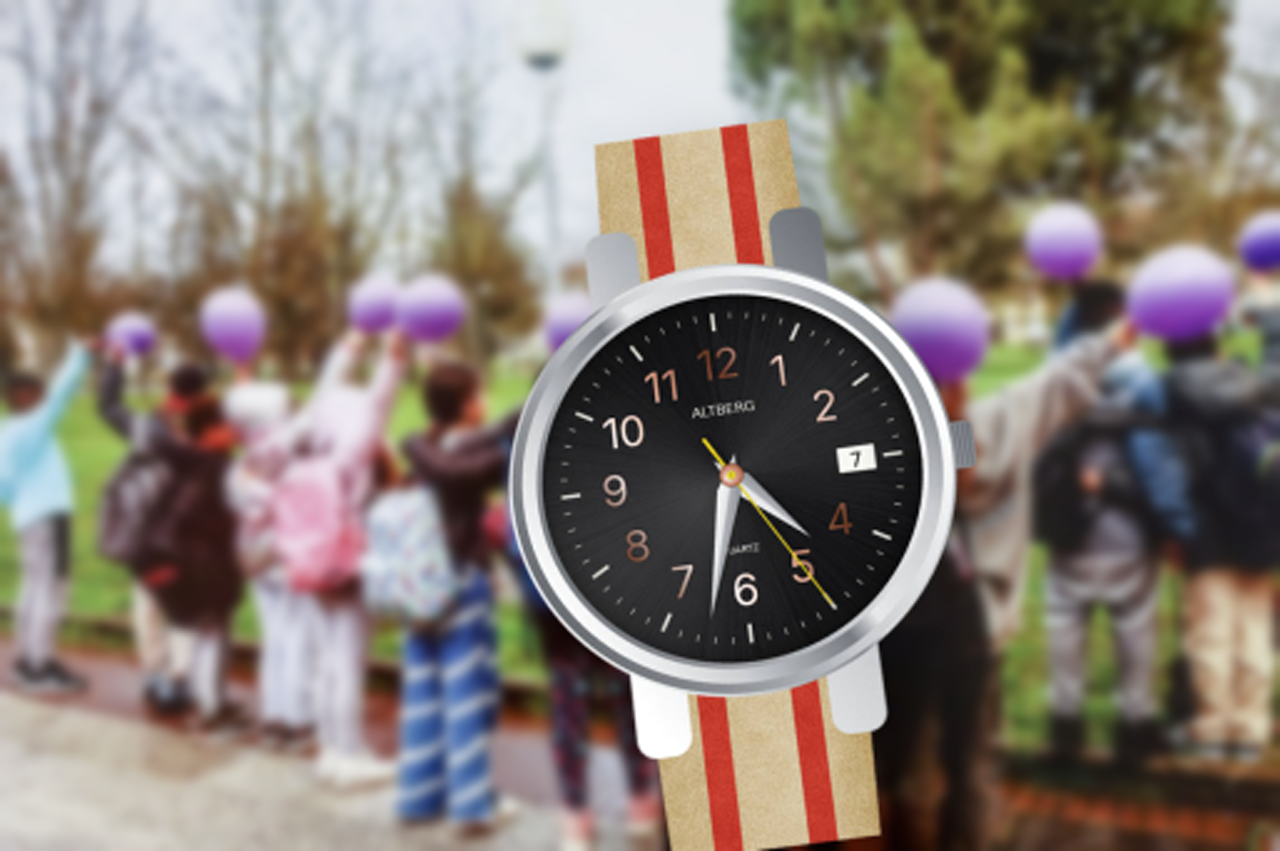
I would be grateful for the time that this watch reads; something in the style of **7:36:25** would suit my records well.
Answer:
**4:32:25**
